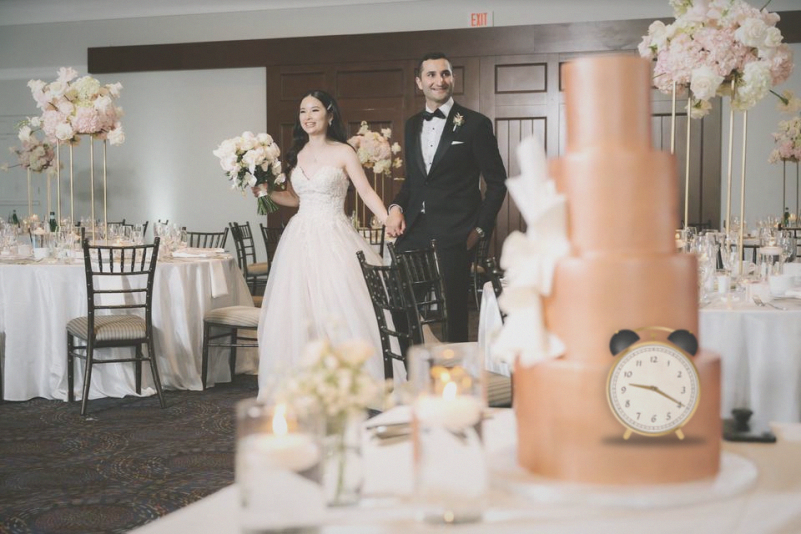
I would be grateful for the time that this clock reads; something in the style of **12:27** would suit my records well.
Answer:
**9:20**
